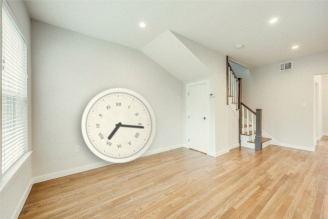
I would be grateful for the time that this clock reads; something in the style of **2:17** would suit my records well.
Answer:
**7:16**
